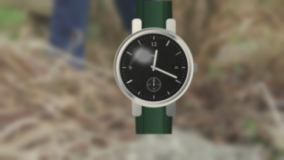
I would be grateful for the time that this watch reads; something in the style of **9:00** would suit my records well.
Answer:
**12:19**
